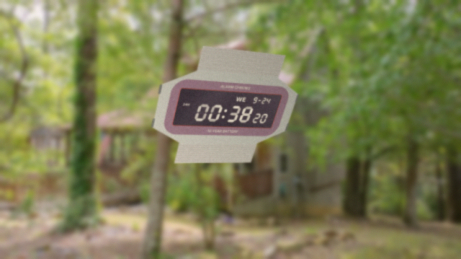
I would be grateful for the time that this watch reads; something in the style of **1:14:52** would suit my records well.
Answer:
**0:38:20**
